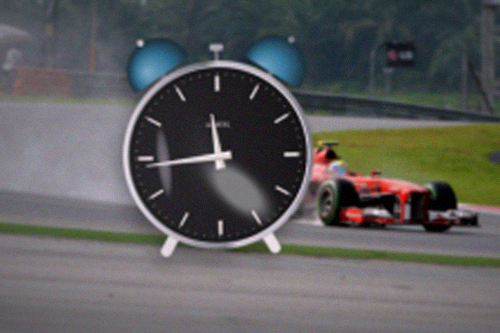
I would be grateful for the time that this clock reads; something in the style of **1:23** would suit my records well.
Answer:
**11:44**
